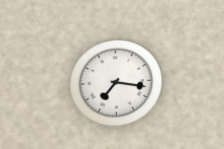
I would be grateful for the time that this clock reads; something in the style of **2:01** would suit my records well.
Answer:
**7:17**
